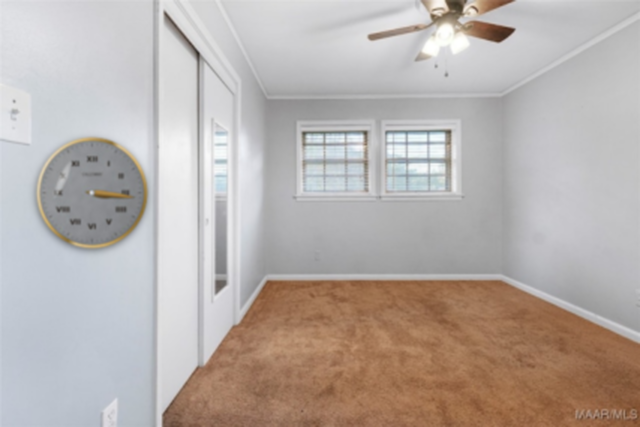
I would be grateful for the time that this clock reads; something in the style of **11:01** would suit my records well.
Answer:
**3:16**
